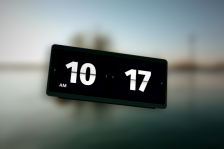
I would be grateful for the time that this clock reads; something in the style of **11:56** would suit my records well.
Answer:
**10:17**
